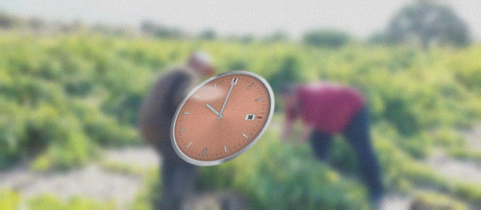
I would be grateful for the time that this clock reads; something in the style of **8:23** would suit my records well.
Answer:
**10:00**
